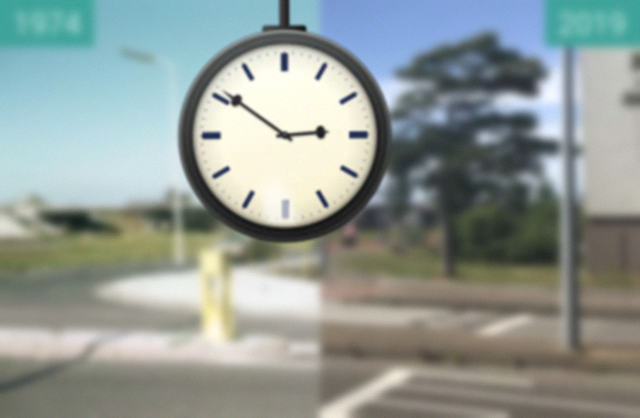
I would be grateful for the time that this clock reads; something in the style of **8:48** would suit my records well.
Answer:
**2:51**
